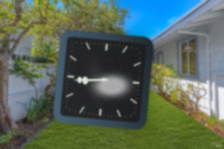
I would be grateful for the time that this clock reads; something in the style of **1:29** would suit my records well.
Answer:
**8:44**
